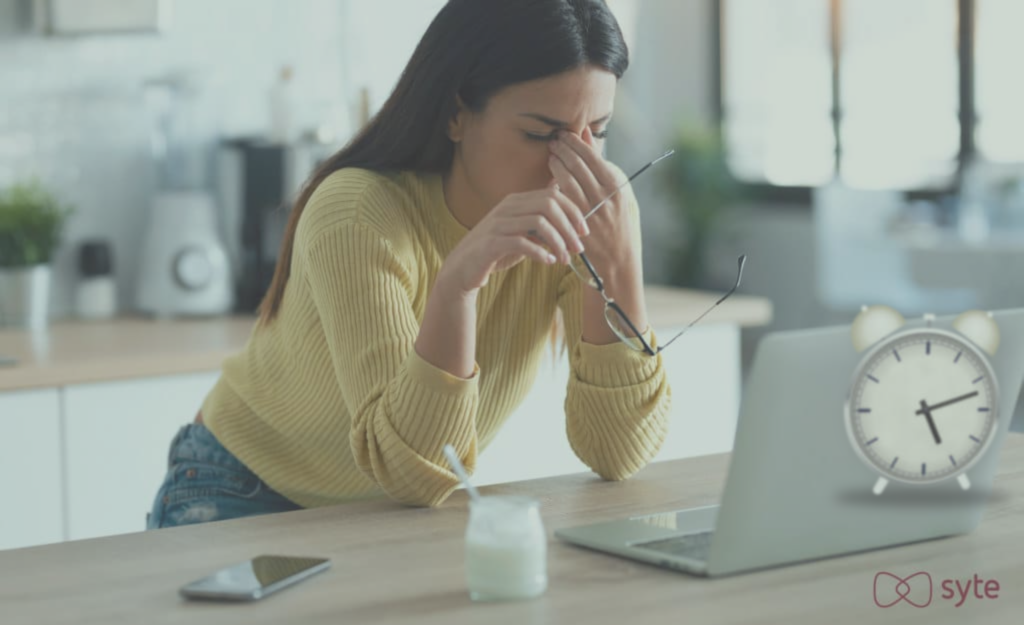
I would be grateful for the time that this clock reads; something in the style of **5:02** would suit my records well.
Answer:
**5:12**
